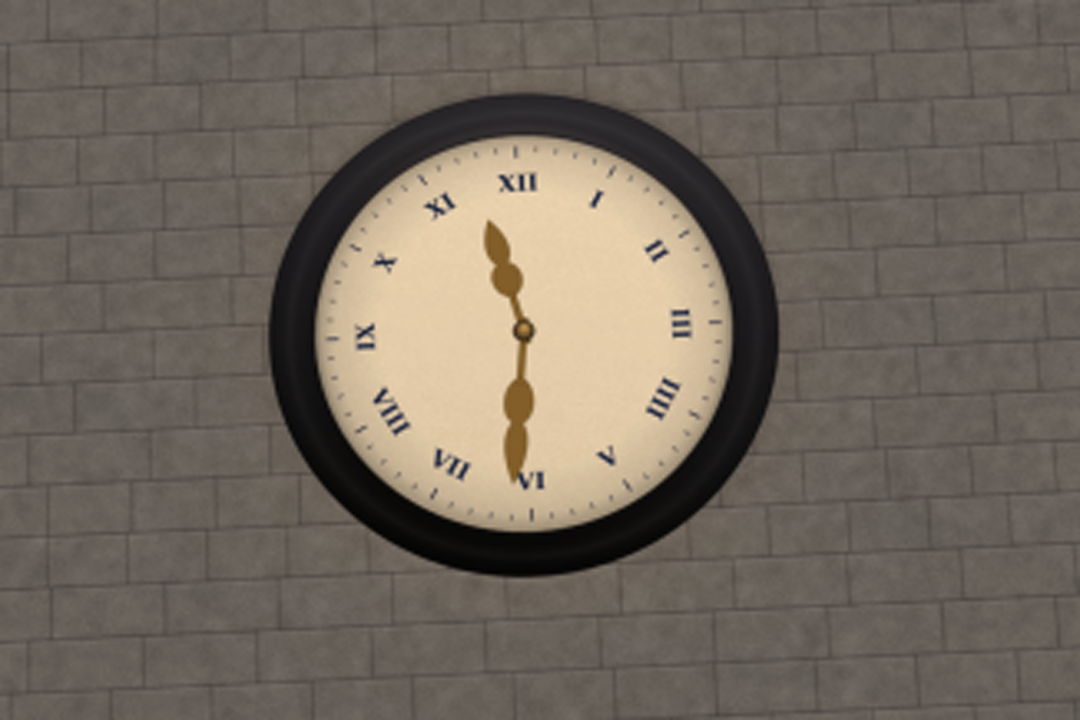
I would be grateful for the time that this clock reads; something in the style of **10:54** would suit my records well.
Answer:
**11:31**
